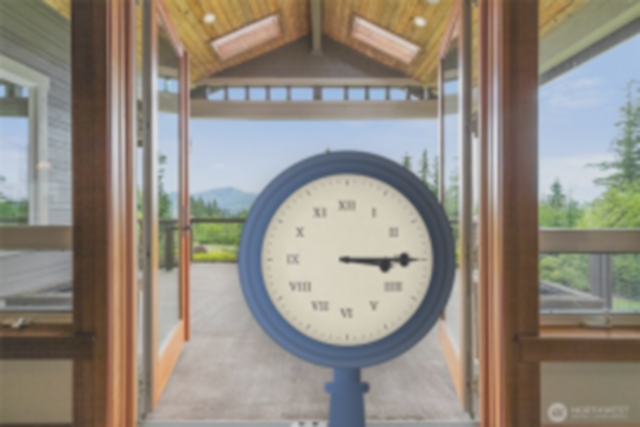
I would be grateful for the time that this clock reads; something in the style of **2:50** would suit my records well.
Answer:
**3:15**
